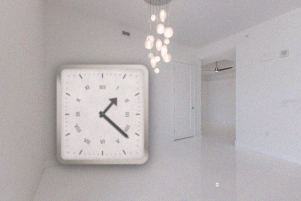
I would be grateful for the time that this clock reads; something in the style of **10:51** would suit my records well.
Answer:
**1:22**
